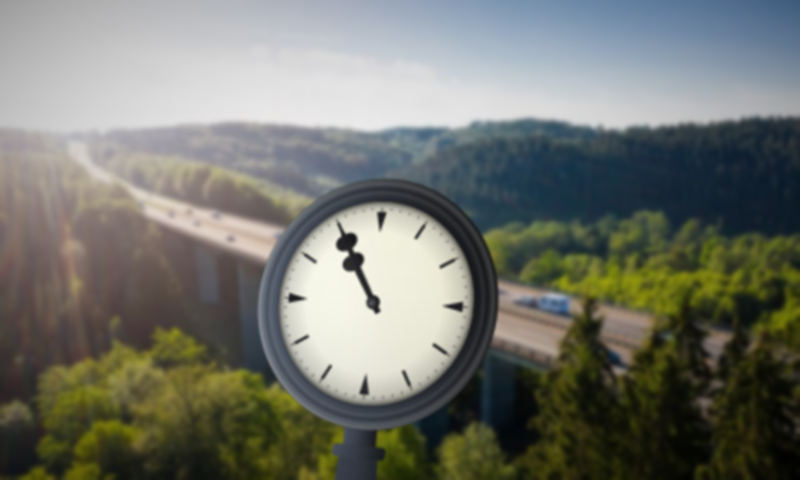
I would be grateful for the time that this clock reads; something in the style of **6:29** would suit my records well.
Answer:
**10:55**
